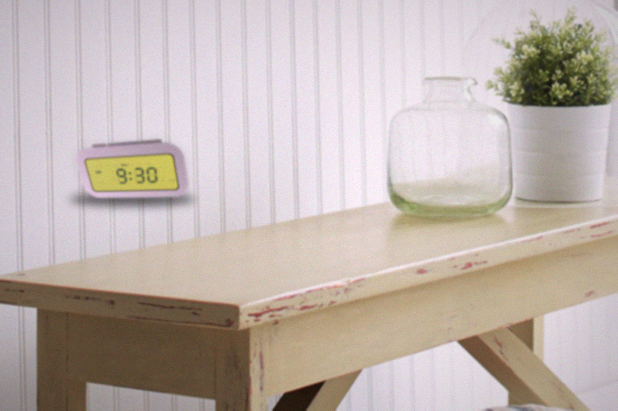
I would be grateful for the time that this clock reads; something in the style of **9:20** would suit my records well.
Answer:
**9:30**
